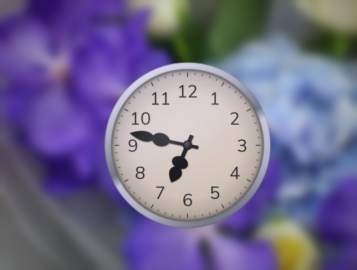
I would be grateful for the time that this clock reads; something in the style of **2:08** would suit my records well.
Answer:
**6:47**
